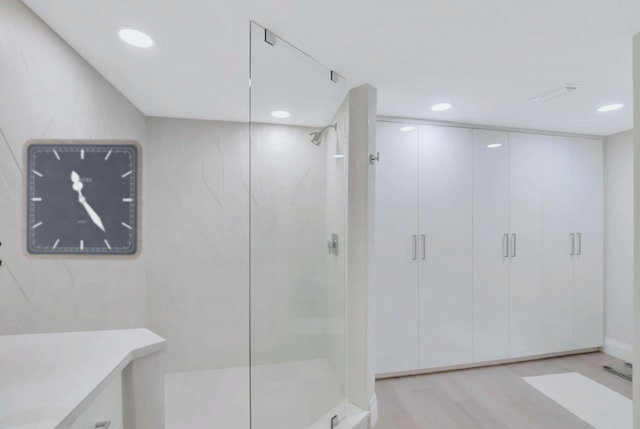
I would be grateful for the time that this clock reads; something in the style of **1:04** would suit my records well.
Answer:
**11:24**
